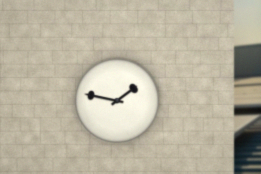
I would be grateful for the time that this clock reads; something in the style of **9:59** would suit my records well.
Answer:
**1:47**
